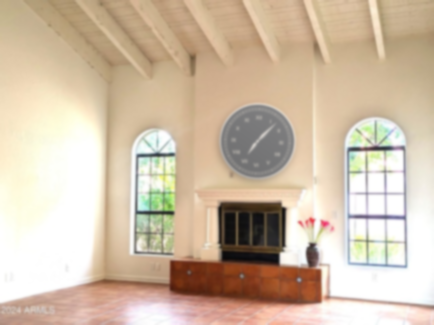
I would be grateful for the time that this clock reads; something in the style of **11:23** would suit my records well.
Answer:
**7:07**
